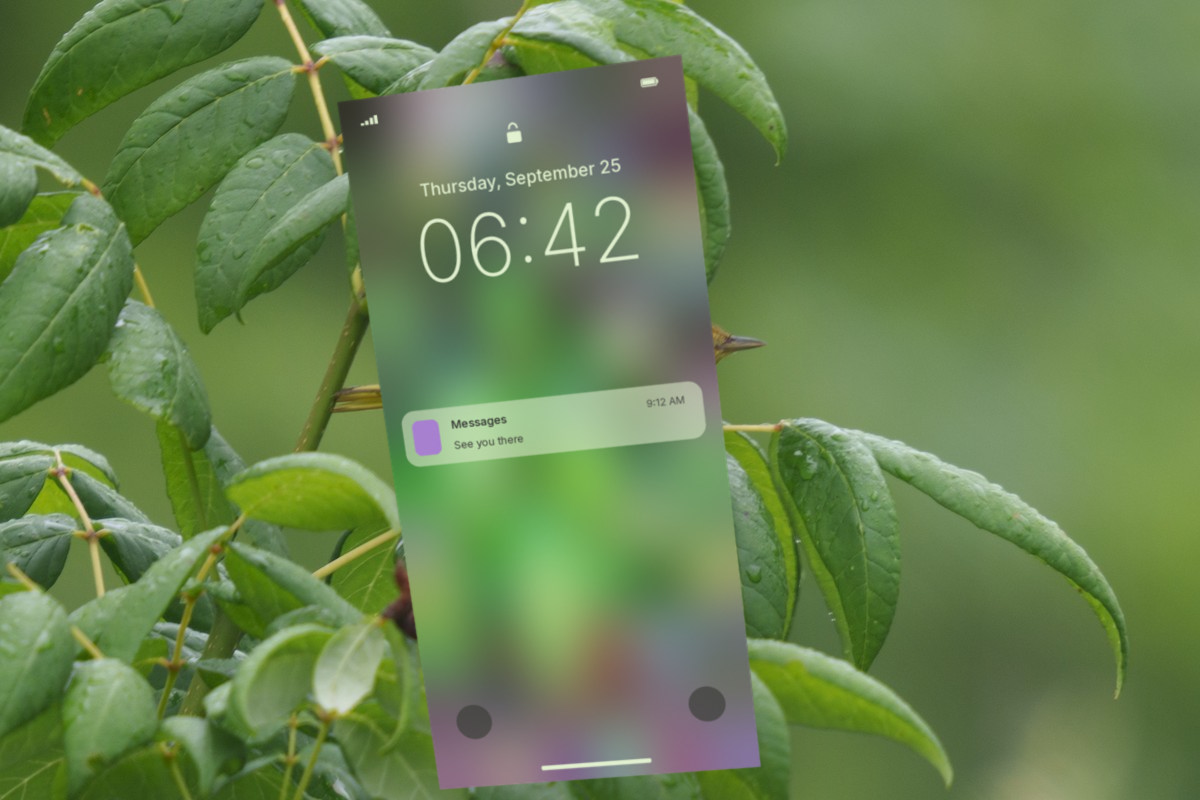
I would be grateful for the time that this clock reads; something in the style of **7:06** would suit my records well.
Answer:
**6:42**
